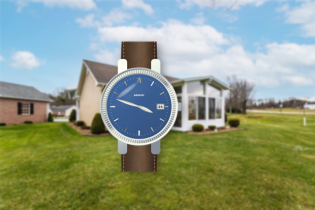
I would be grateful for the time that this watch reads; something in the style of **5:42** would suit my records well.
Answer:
**3:48**
